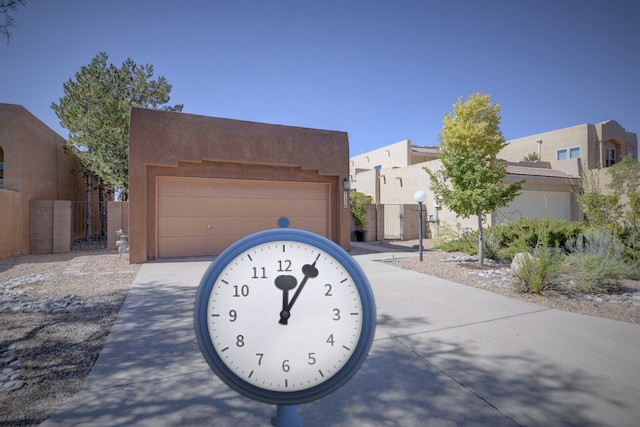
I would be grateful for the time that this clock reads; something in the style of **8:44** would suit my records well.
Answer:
**12:05**
